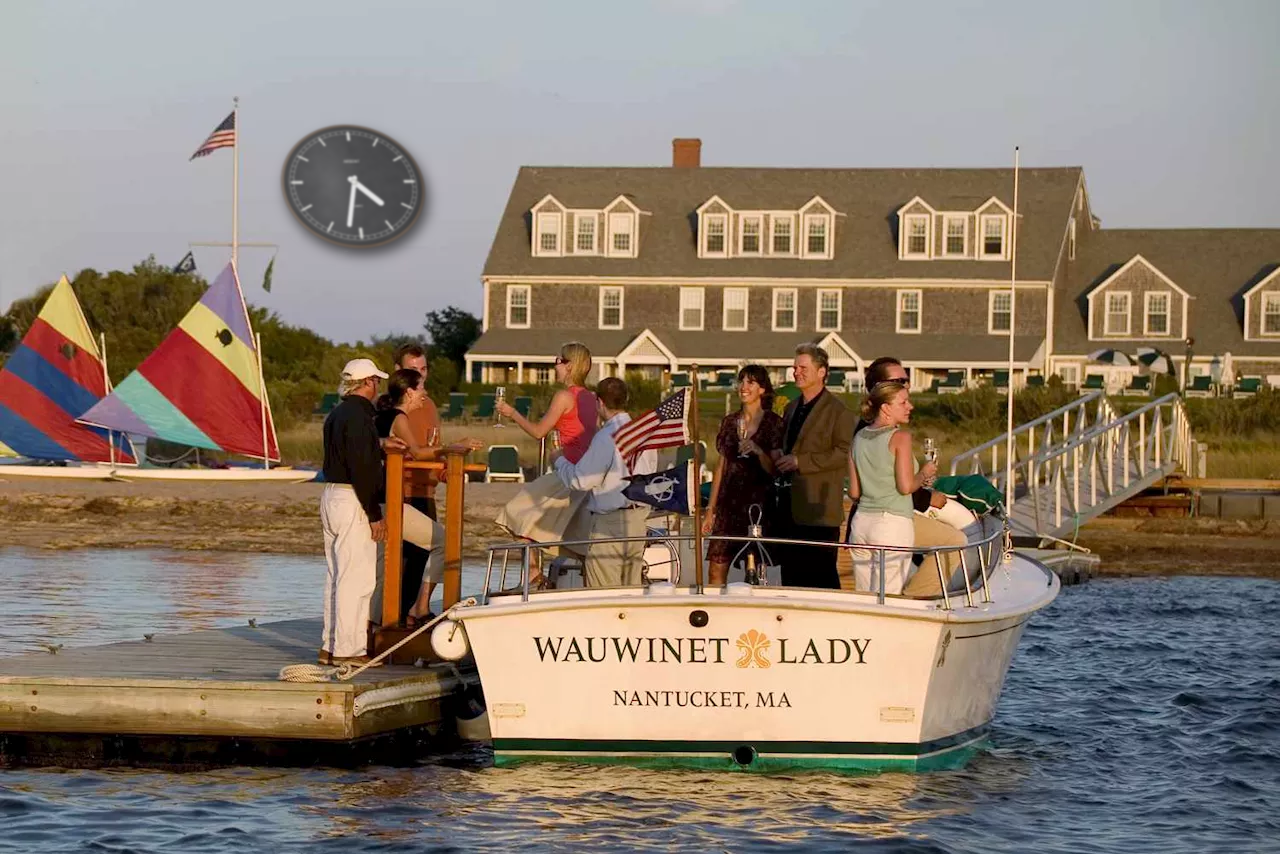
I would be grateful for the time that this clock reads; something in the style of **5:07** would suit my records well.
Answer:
**4:32**
